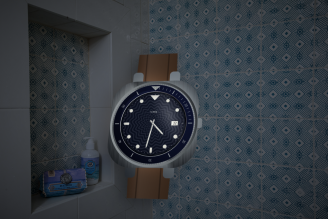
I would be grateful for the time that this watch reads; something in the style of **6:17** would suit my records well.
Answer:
**4:32**
